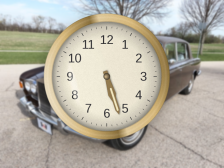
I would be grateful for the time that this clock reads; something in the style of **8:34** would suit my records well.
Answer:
**5:27**
